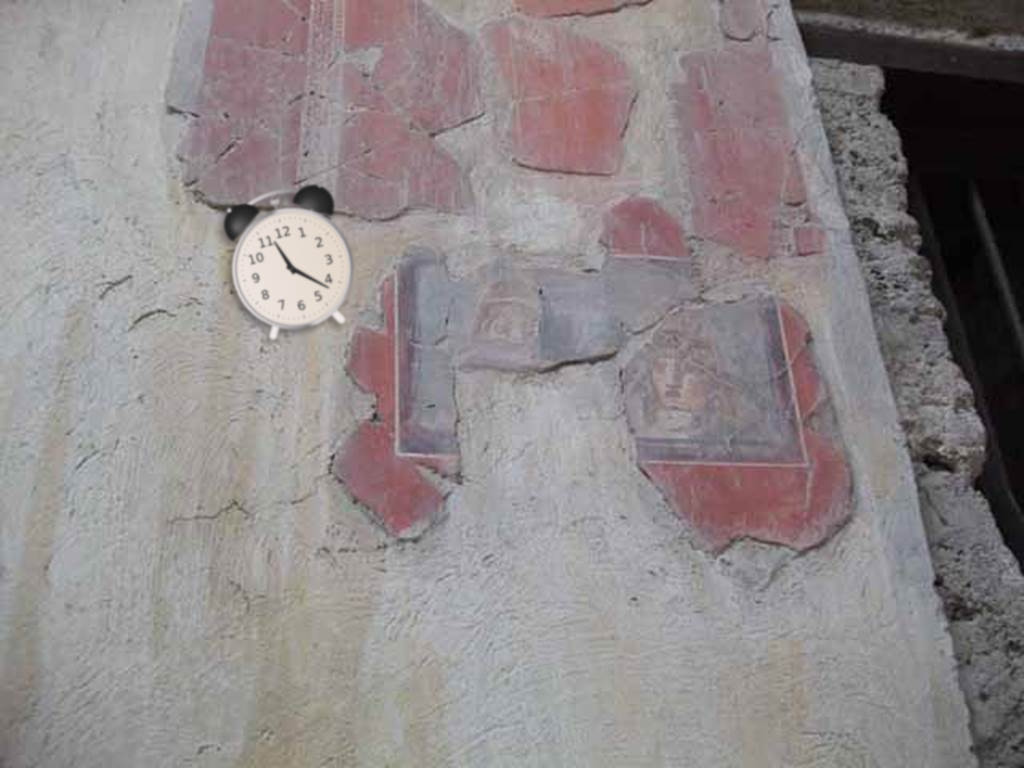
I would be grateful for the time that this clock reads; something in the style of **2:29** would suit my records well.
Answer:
**11:22**
